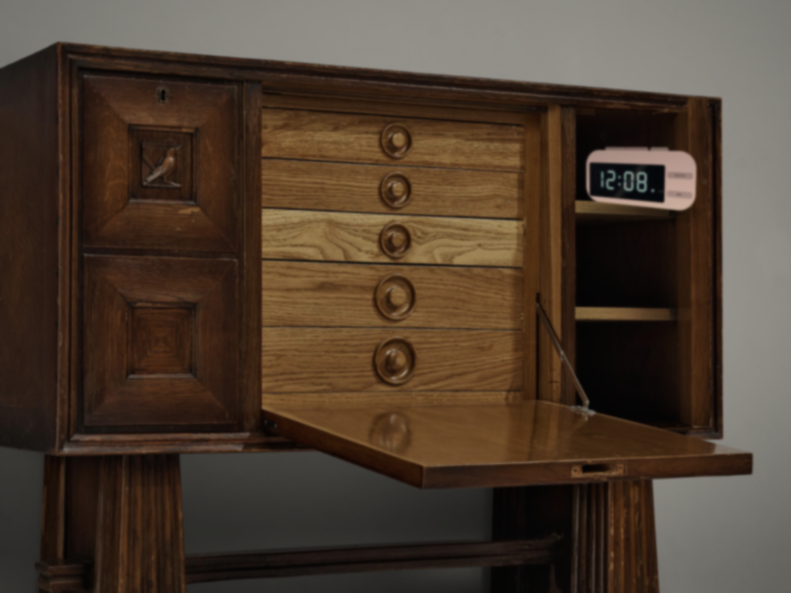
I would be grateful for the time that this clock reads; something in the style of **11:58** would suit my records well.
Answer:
**12:08**
